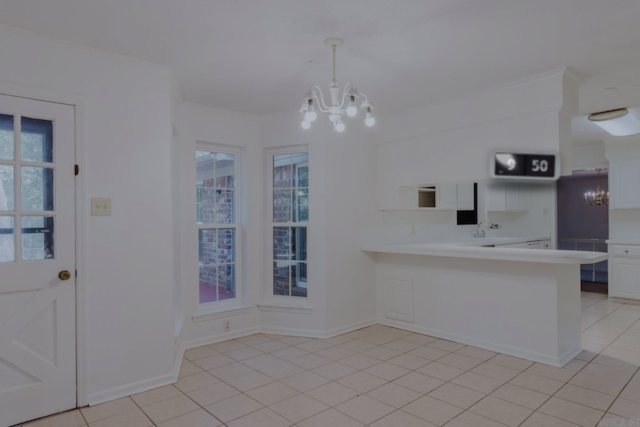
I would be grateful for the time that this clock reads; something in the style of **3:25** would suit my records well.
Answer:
**9:50**
